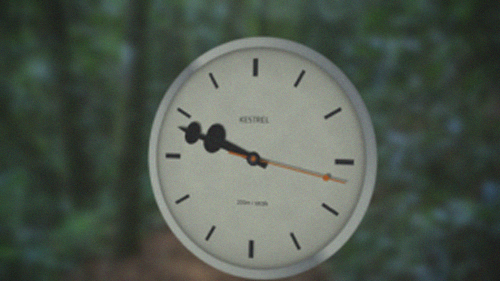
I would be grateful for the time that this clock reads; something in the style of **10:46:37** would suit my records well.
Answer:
**9:48:17**
